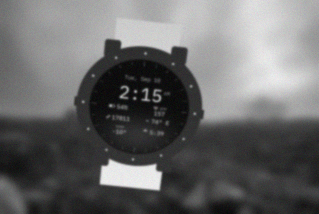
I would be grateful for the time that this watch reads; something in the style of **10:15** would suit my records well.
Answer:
**2:15**
